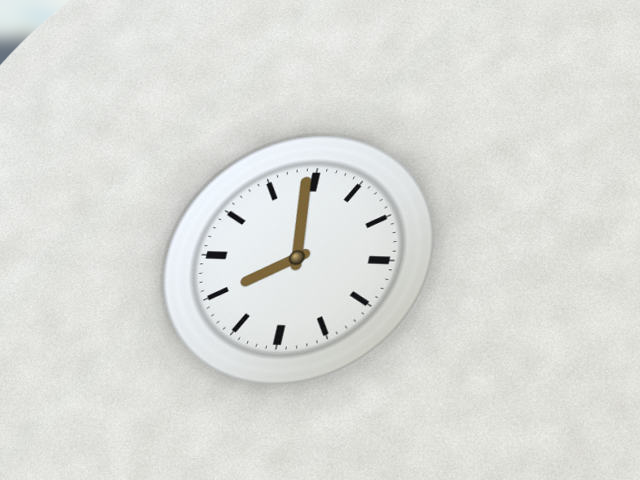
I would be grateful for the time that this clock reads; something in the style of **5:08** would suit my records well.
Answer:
**7:59**
